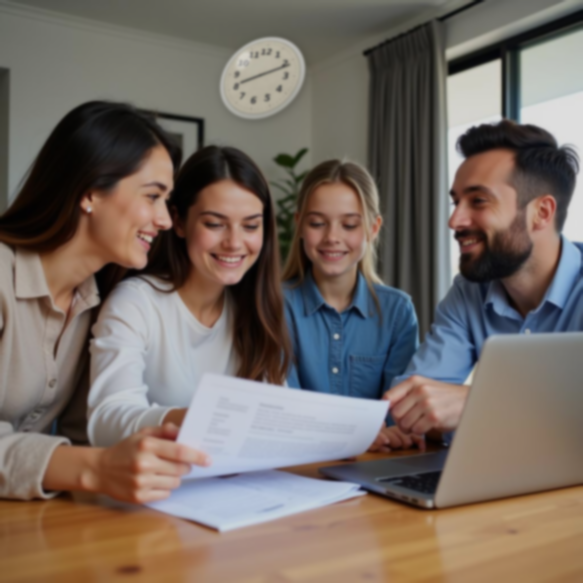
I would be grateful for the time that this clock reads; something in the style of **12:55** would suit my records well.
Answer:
**8:11**
